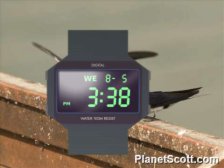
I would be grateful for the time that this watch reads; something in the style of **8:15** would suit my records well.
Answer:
**3:38**
